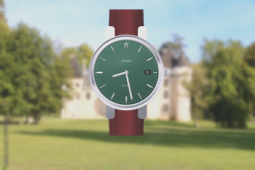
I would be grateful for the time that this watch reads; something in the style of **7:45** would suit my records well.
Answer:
**8:28**
